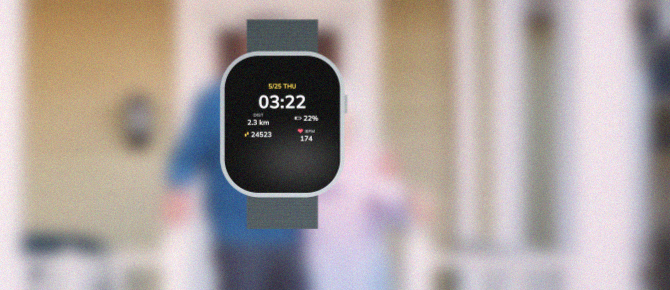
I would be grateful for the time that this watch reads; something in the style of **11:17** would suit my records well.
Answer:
**3:22**
